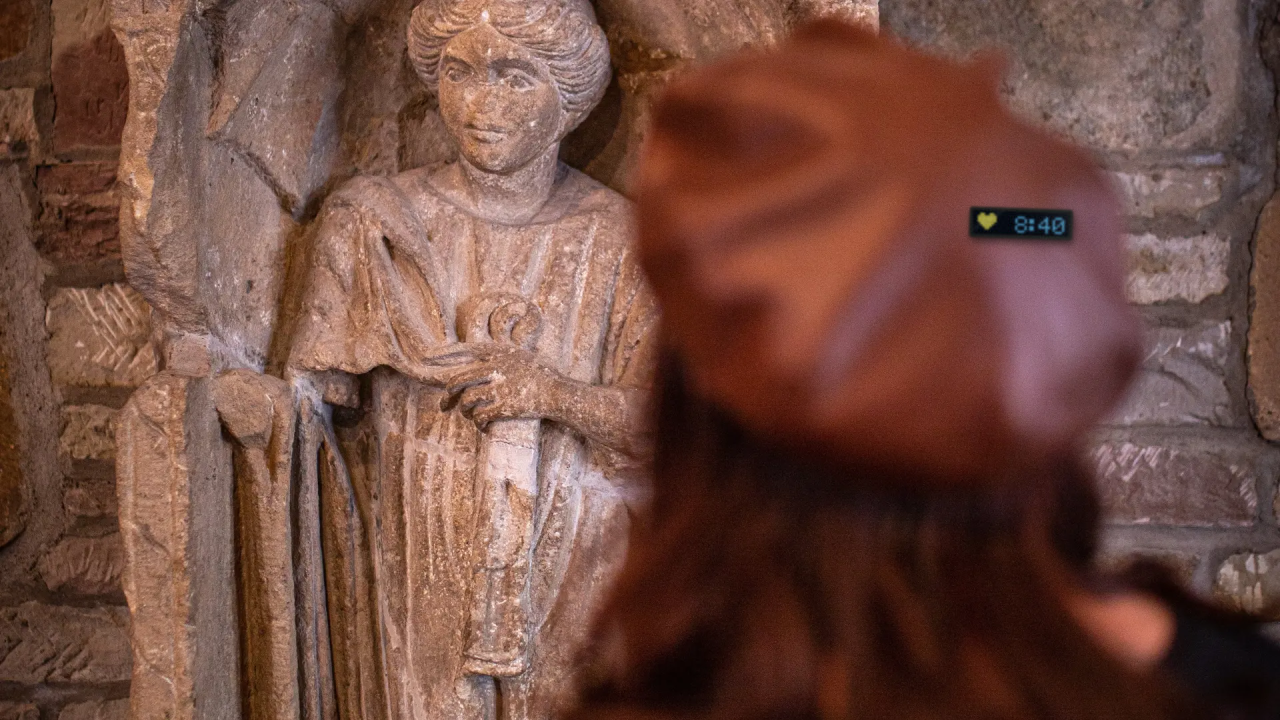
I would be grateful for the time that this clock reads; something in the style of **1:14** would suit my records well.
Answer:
**8:40**
